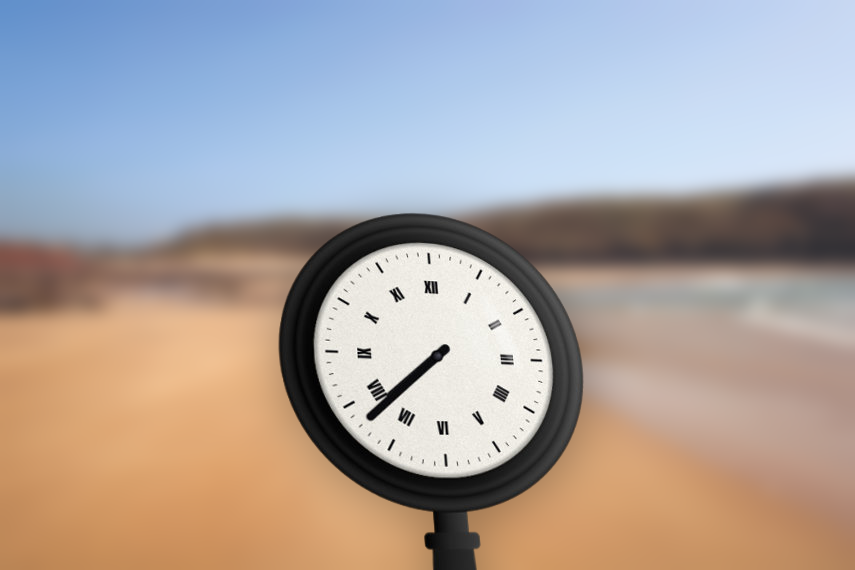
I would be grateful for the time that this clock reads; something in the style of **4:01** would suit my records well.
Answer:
**7:38**
